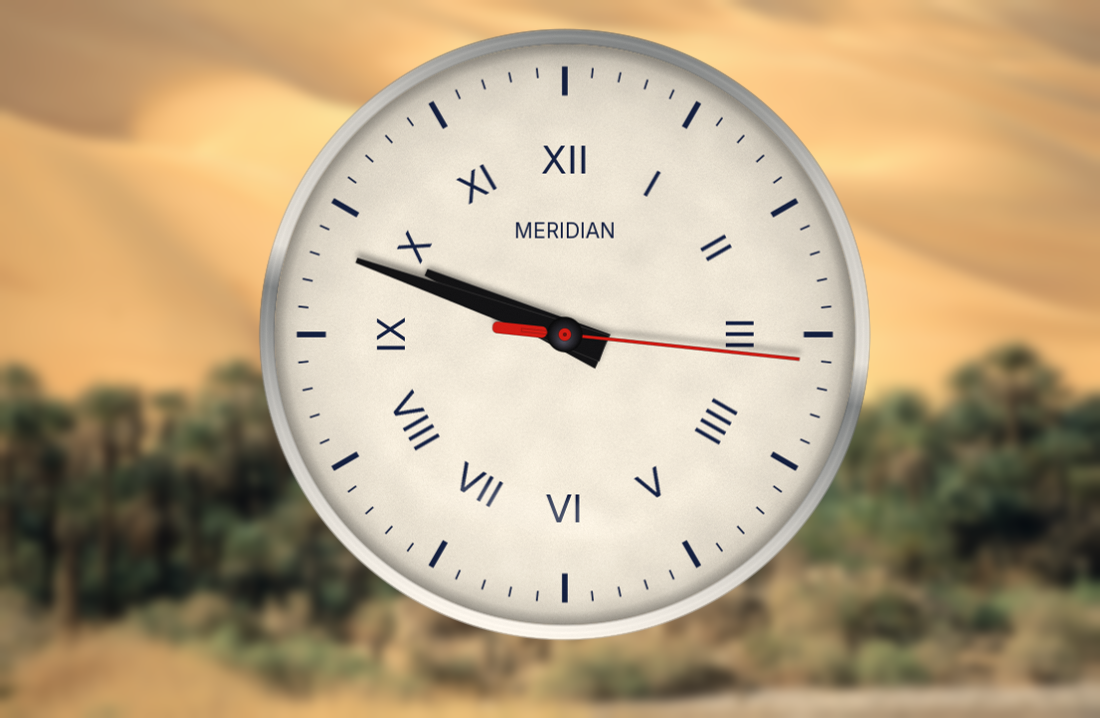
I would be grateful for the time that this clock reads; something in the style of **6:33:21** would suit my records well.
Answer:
**9:48:16**
